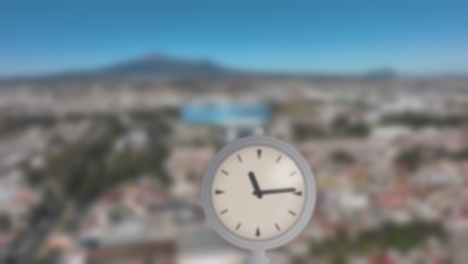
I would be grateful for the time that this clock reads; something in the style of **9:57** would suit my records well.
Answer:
**11:14**
